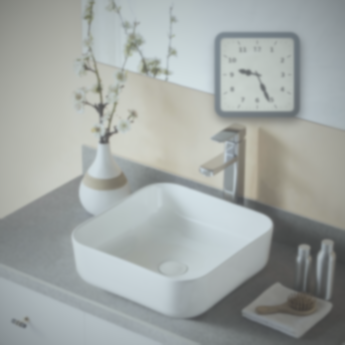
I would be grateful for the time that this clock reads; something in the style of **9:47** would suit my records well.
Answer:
**9:26**
